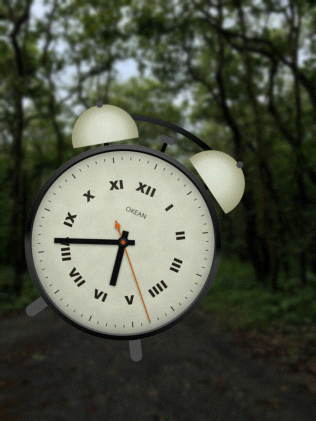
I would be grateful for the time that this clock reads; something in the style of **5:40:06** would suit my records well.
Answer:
**5:41:23**
